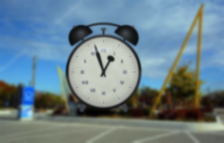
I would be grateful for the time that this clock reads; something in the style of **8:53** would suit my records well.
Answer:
**12:57**
